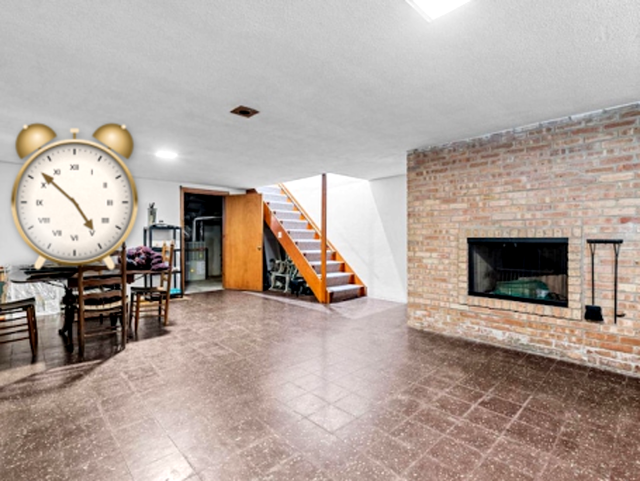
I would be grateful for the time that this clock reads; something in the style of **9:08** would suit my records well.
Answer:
**4:52**
